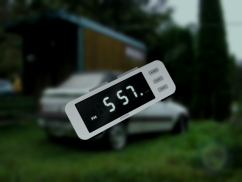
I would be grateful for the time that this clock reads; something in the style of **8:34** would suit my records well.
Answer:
**5:57**
